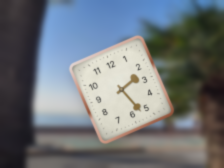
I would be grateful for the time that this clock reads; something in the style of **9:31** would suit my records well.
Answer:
**2:27**
